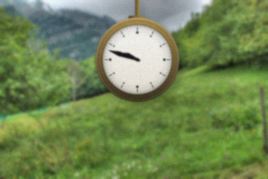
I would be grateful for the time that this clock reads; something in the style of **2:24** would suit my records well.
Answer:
**9:48**
